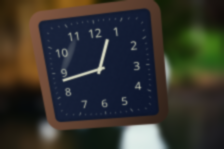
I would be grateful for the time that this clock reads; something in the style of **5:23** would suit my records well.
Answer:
**12:43**
